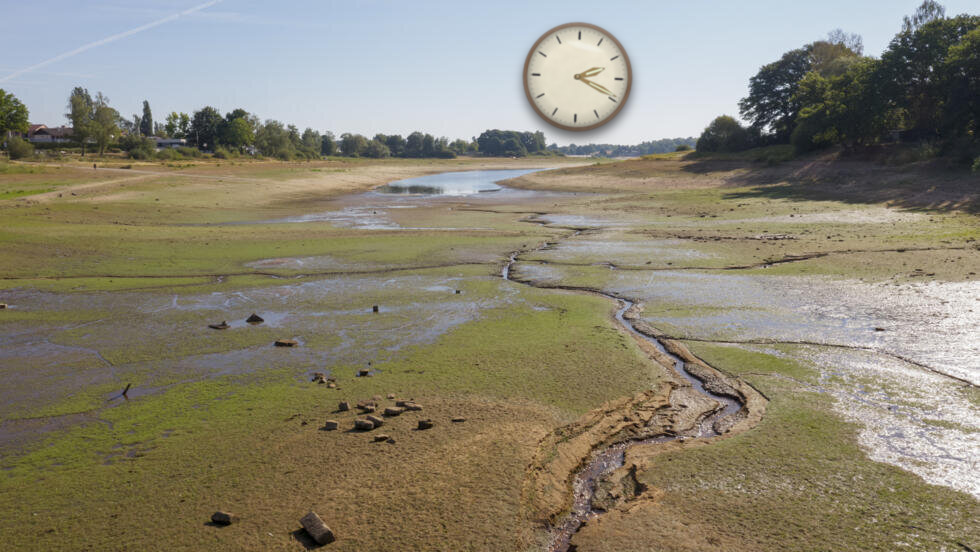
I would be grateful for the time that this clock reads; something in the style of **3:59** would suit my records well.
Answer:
**2:19**
